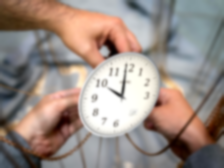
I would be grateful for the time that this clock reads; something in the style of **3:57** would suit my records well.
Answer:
**9:59**
